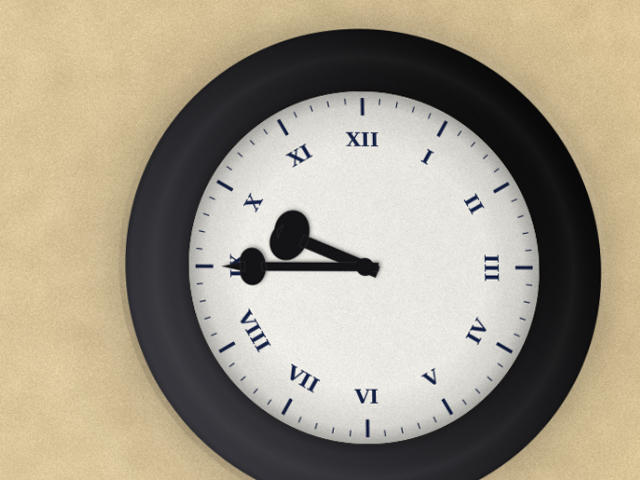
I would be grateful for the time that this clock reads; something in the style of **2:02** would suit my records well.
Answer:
**9:45**
